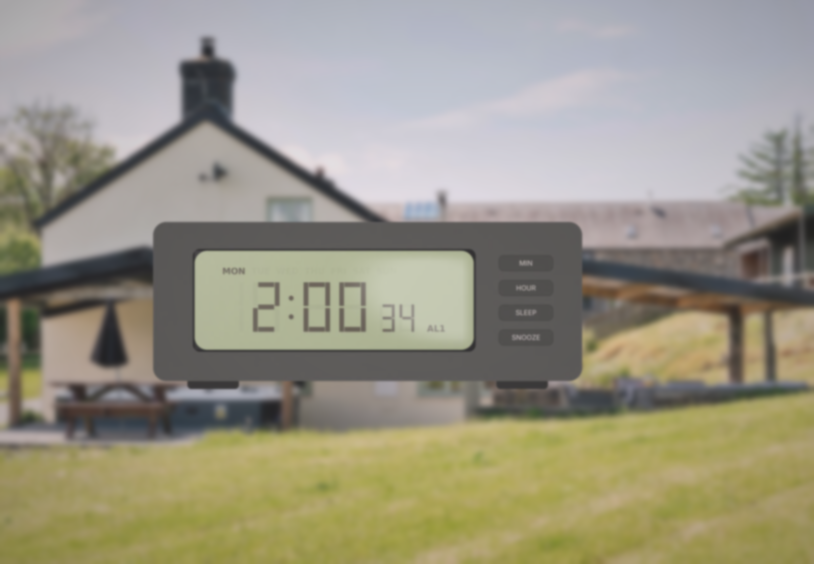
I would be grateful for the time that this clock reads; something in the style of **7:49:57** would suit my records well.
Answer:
**2:00:34**
